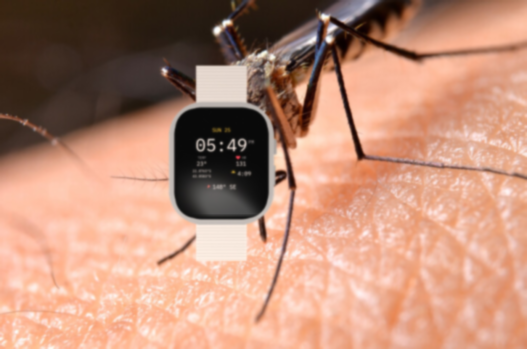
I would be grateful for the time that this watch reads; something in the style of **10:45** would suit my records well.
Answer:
**5:49**
